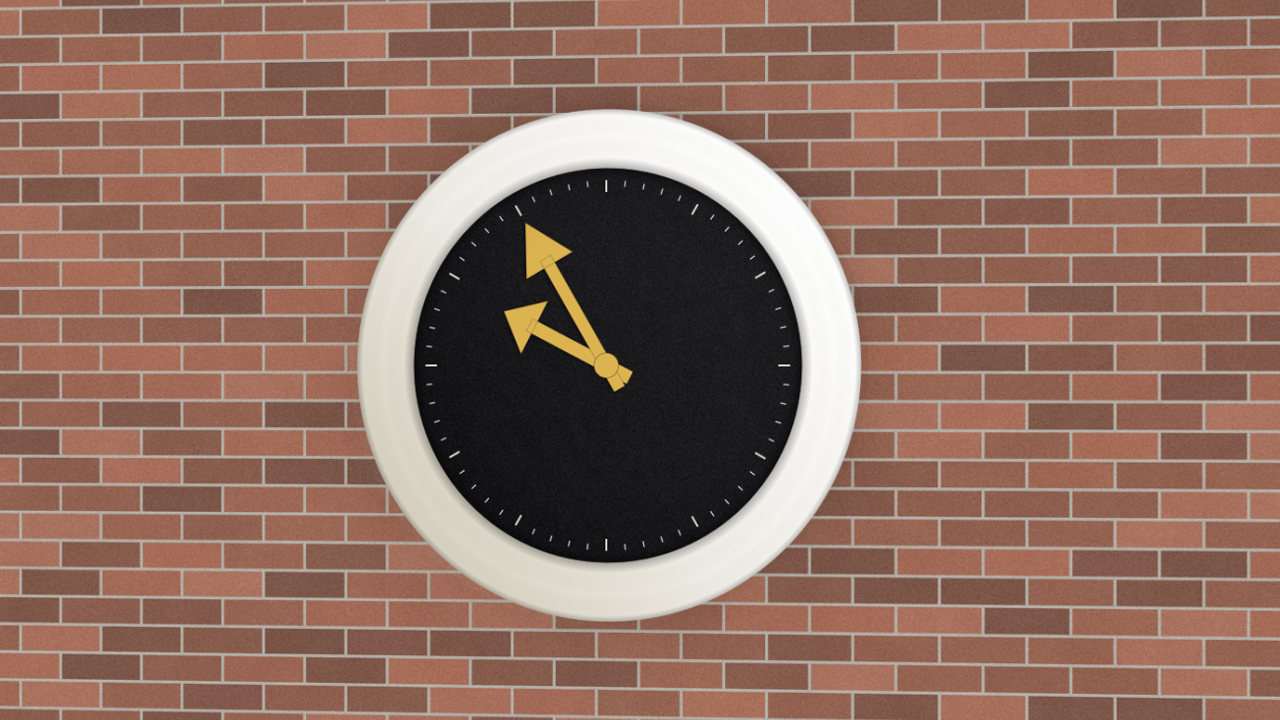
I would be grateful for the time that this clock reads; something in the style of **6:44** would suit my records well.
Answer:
**9:55**
